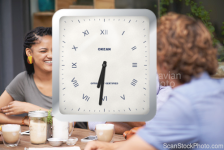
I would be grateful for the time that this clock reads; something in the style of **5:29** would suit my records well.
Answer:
**6:31**
